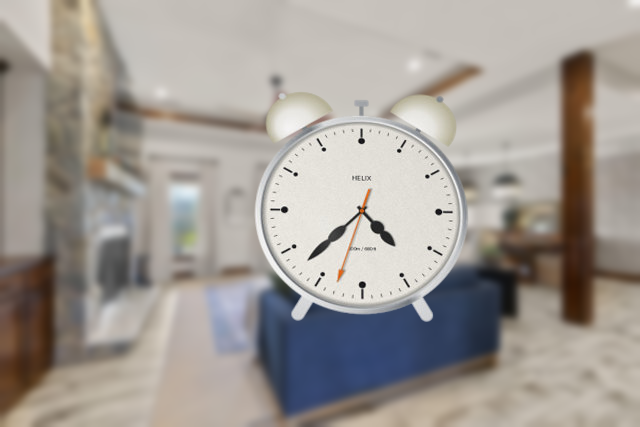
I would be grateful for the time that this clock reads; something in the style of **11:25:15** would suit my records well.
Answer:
**4:37:33**
